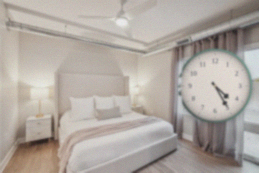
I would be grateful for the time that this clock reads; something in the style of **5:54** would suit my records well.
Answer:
**4:25**
